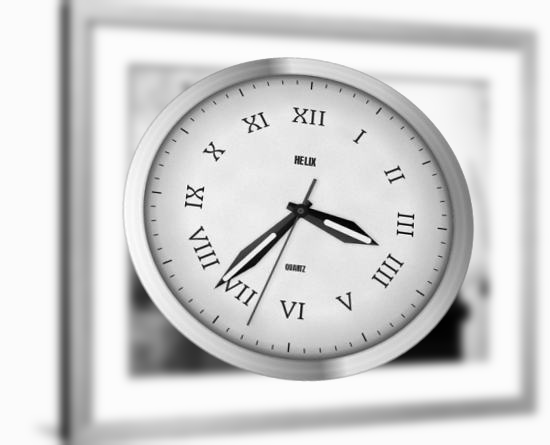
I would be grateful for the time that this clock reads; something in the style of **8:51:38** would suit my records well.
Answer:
**3:36:33**
